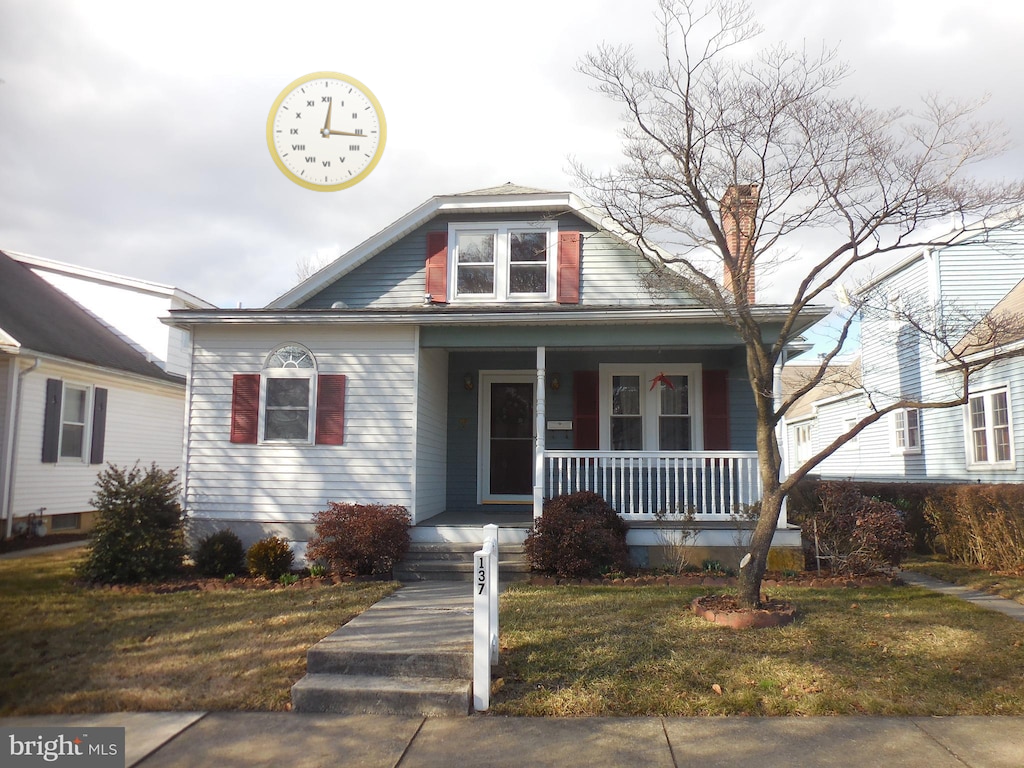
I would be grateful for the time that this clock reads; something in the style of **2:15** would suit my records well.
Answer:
**12:16**
